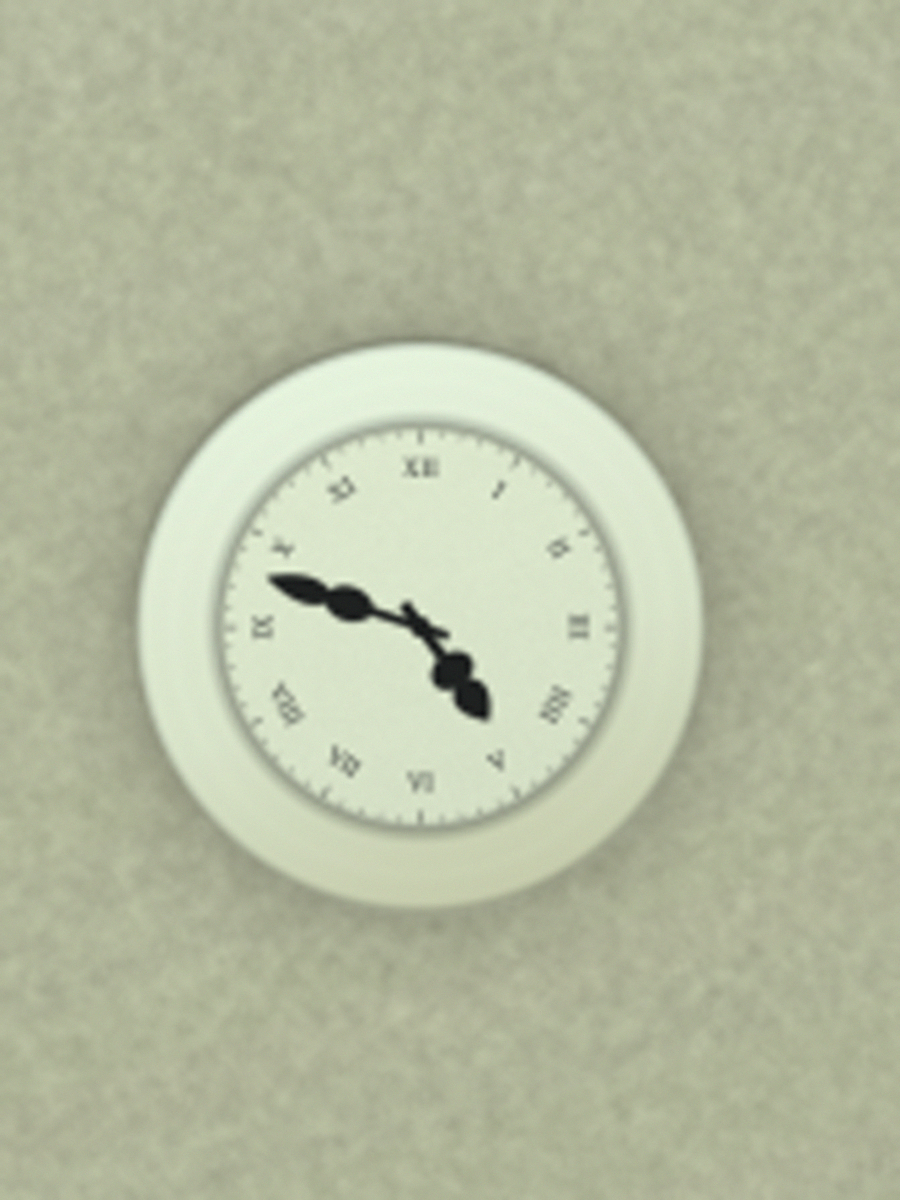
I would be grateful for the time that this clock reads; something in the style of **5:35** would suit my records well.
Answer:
**4:48**
